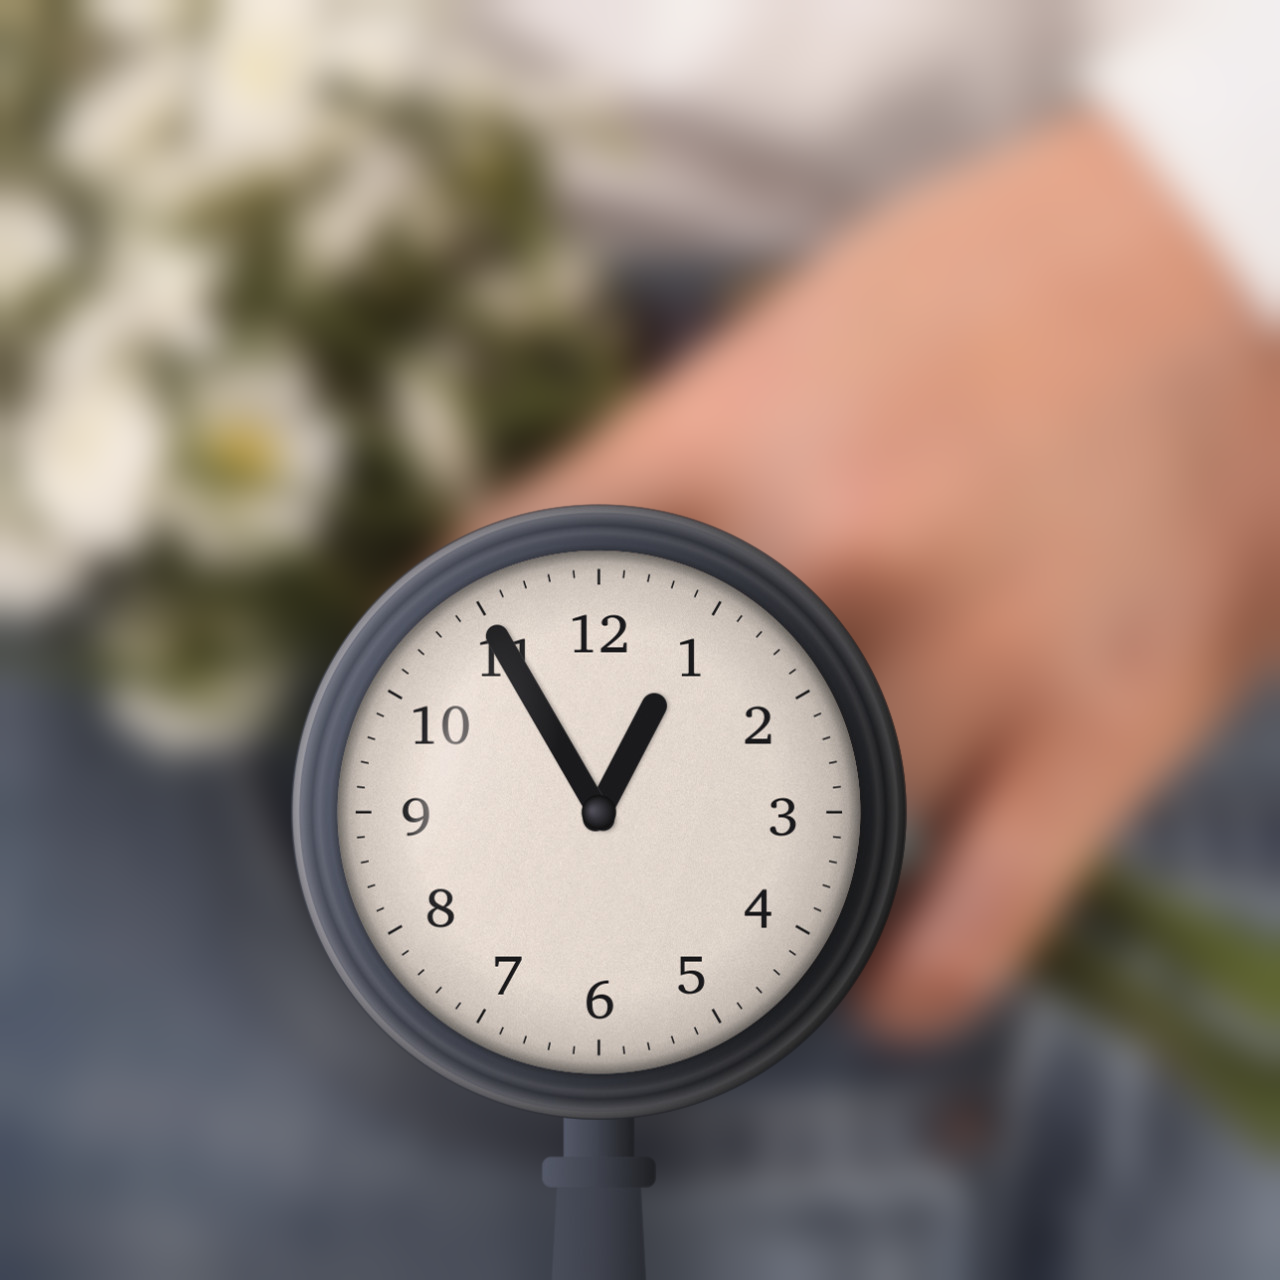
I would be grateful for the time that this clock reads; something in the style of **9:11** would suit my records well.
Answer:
**12:55**
